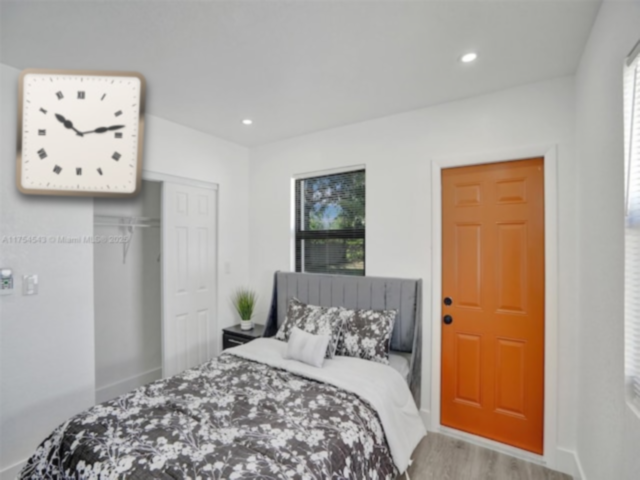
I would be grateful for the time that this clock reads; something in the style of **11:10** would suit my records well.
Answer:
**10:13**
